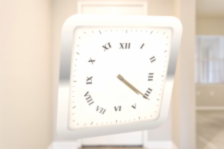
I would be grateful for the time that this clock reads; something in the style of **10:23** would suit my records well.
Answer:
**4:21**
